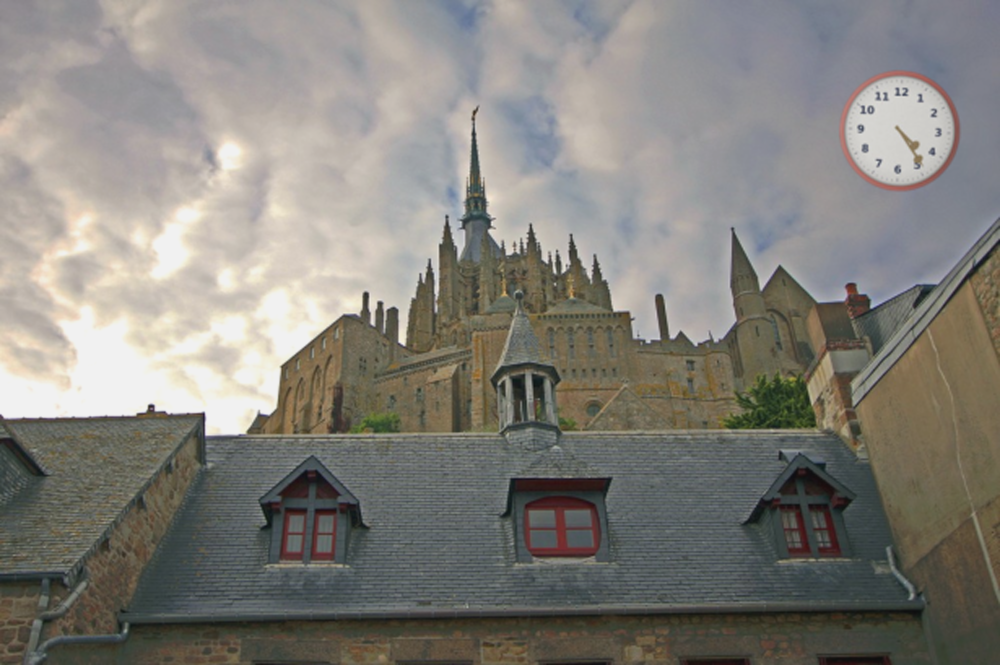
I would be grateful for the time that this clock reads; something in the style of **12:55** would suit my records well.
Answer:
**4:24**
